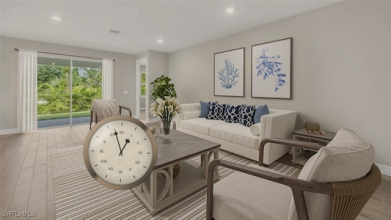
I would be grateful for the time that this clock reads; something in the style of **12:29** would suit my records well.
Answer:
**12:57**
